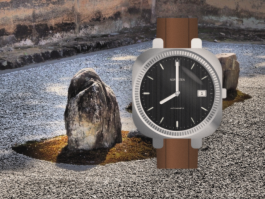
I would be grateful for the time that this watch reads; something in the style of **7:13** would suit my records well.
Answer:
**8:00**
